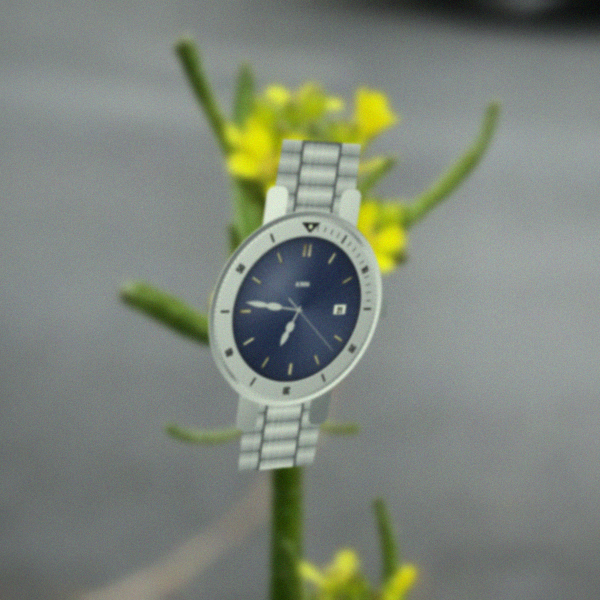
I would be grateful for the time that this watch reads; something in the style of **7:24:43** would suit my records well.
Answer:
**6:46:22**
